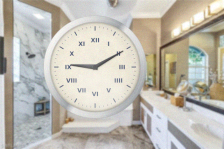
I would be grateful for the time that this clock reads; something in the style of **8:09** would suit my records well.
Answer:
**9:10**
